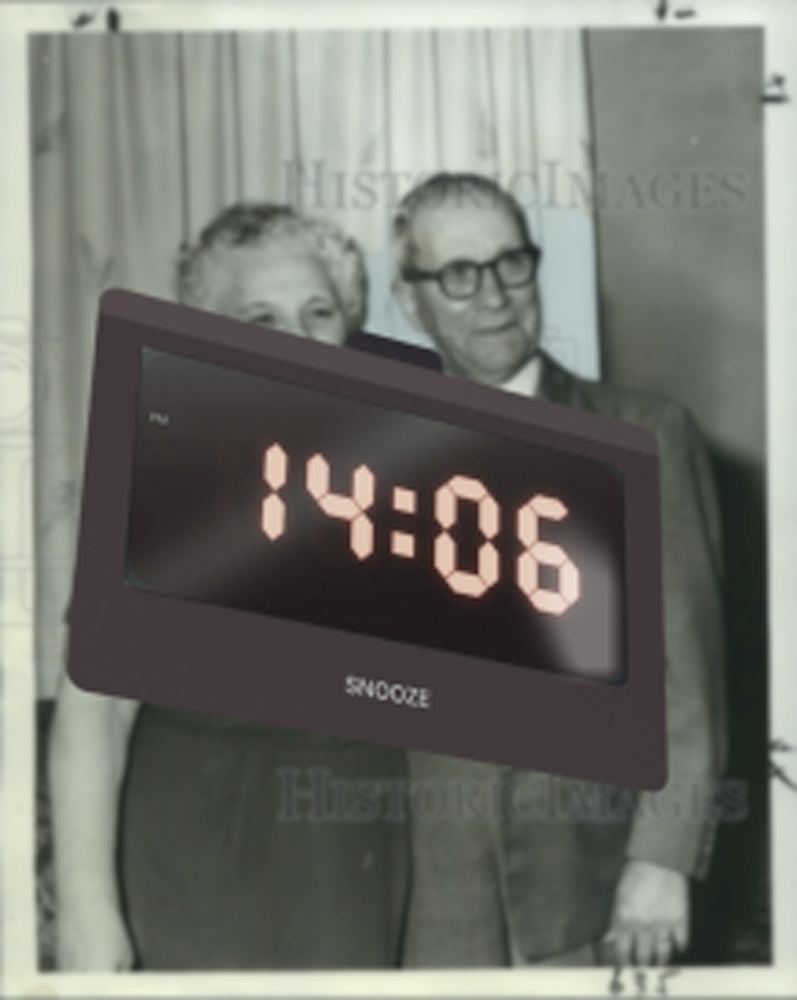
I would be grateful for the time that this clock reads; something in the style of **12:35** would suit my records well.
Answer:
**14:06**
